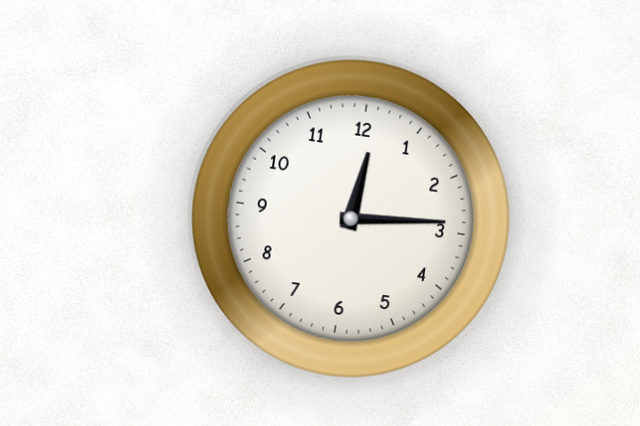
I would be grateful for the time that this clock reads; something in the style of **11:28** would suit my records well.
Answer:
**12:14**
